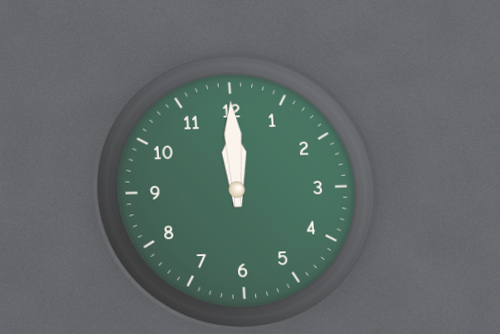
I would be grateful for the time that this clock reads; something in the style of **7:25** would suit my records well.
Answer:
**12:00**
